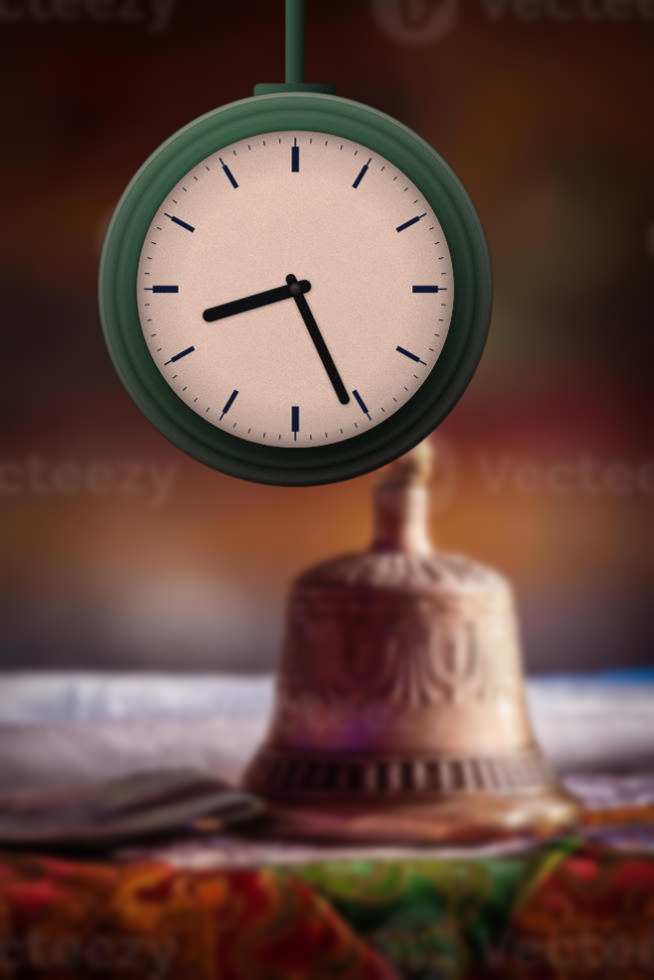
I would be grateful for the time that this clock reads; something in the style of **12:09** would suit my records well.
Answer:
**8:26**
